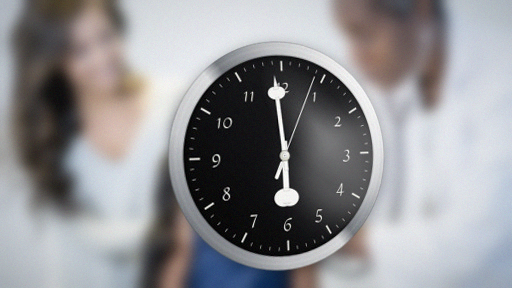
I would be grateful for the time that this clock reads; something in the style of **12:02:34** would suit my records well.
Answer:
**5:59:04**
